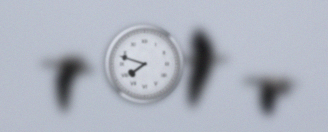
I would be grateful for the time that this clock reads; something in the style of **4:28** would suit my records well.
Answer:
**7:48**
